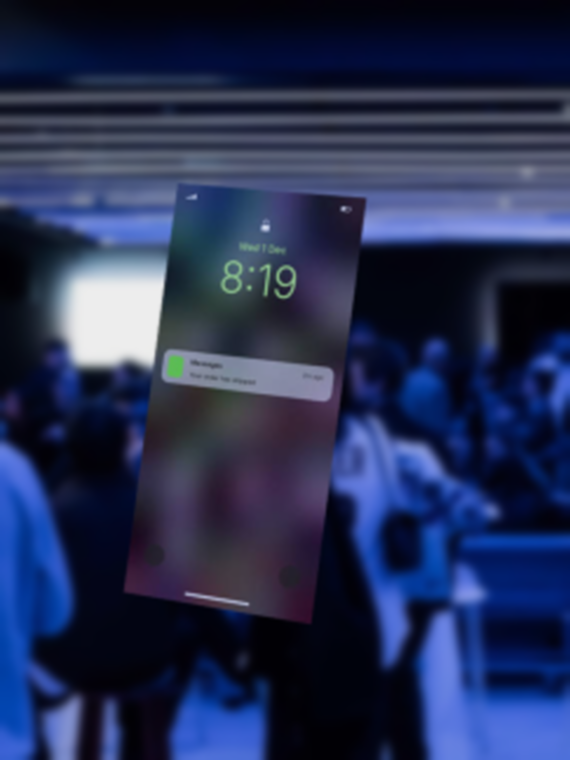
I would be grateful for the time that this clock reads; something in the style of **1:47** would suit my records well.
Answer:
**8:19**
